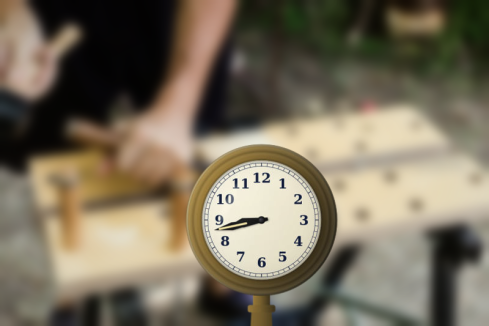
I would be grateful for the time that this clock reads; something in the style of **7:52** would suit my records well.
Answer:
**8:43**
